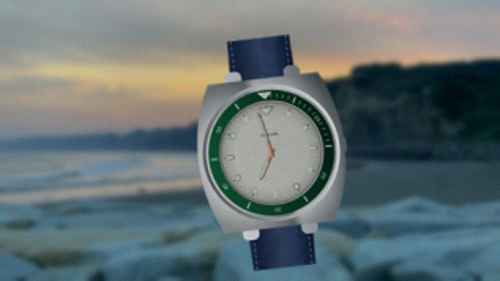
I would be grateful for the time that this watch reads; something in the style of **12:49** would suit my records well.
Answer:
**6:58**
